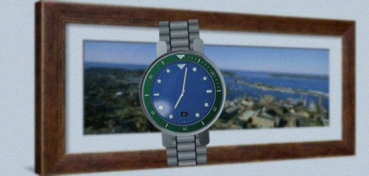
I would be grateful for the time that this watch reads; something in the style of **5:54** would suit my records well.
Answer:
**7:02**
